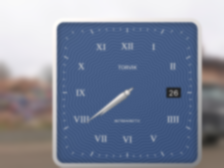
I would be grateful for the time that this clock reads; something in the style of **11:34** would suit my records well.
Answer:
**7:39**
